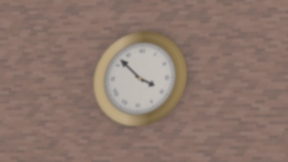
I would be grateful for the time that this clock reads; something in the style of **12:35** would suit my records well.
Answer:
**3:52**
